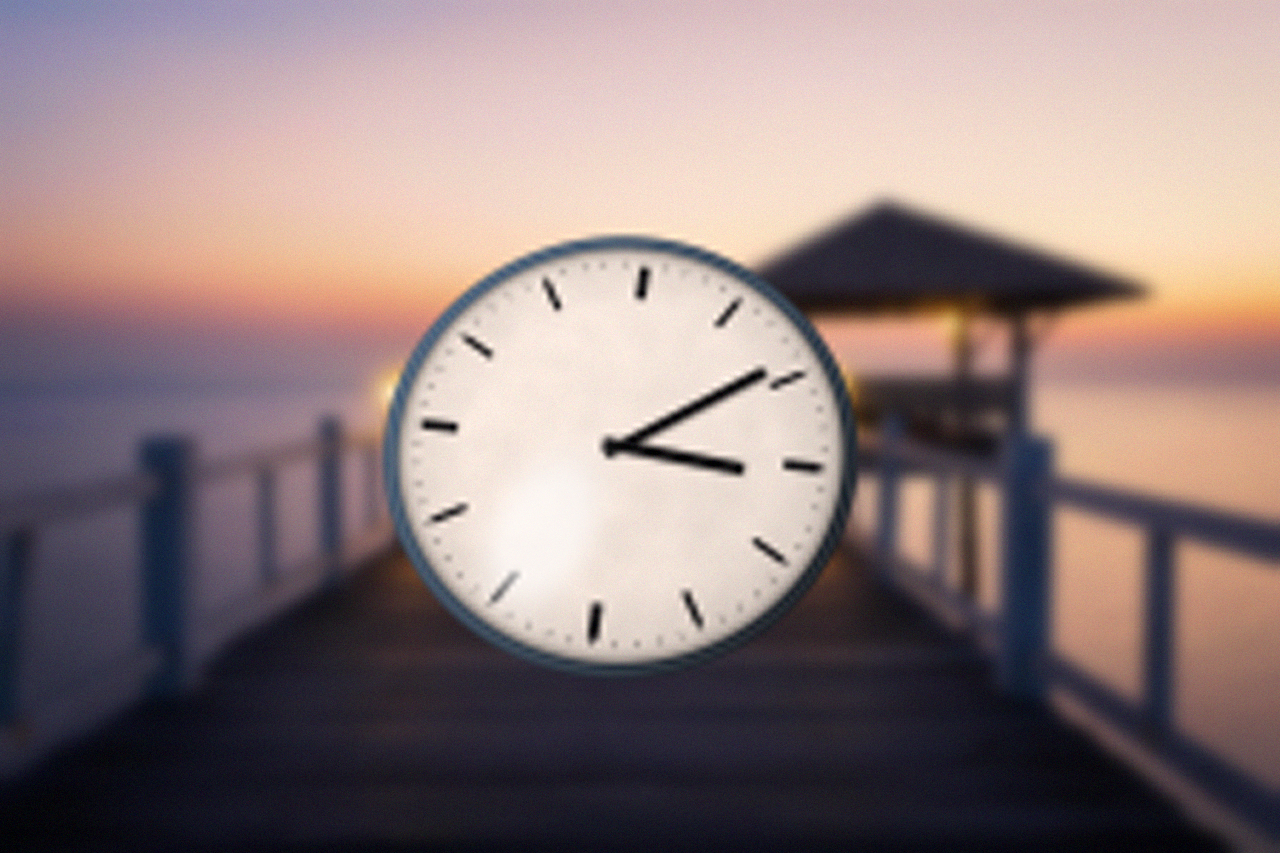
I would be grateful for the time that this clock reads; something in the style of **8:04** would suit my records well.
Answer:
**3:09**
